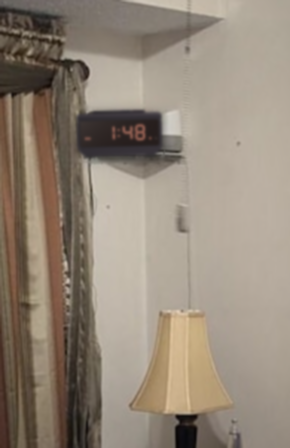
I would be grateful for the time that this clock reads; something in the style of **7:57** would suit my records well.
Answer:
**1:48**
